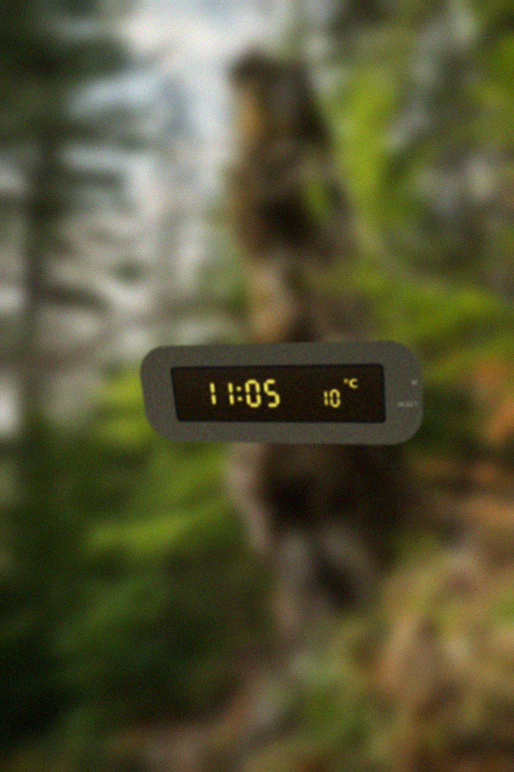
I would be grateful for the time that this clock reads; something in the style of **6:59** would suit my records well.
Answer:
**11:05**
